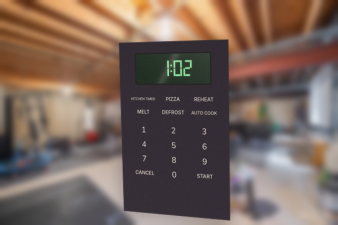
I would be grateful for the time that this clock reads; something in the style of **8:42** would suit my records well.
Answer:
**1:02**
